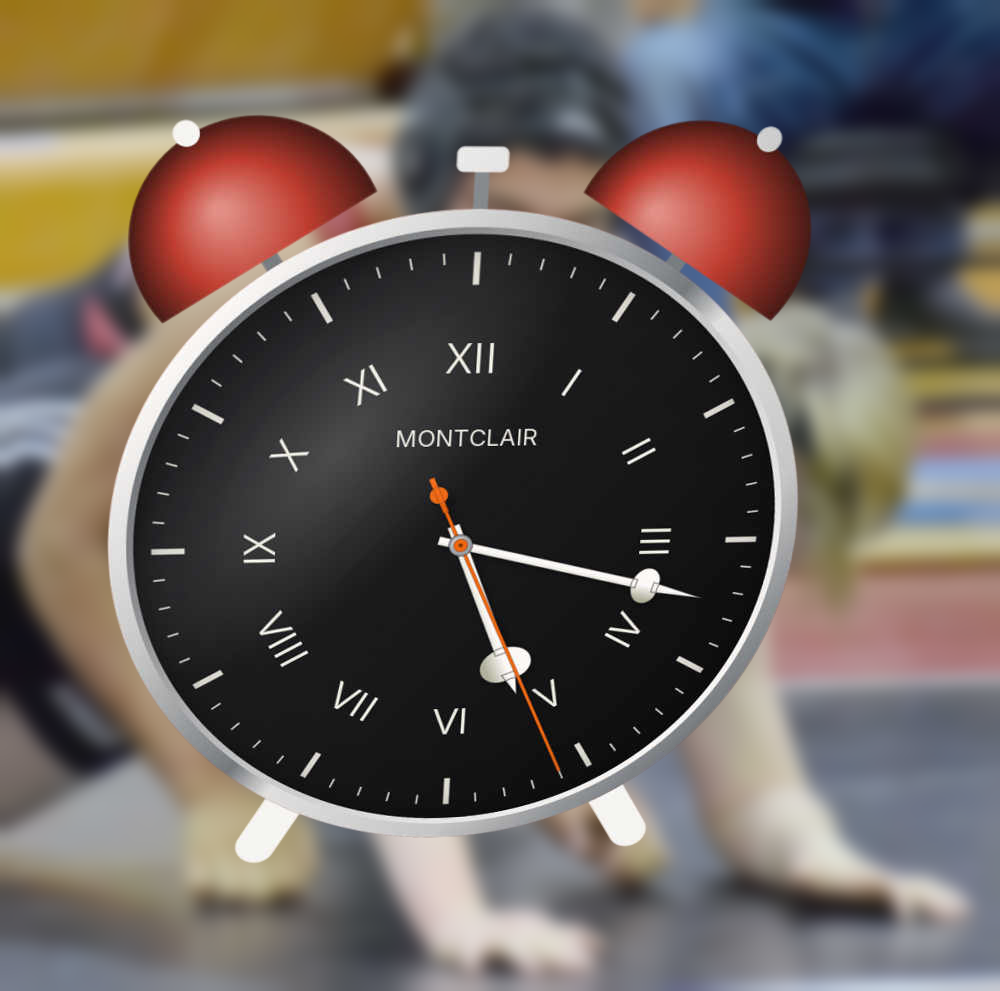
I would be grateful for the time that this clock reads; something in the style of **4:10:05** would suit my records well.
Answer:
**5:17:26**
